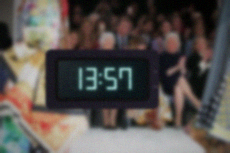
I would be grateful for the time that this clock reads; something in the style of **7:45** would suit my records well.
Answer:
**13:57**
